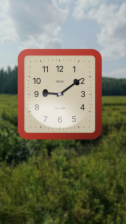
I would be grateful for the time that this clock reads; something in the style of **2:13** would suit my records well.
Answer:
**9:09**
